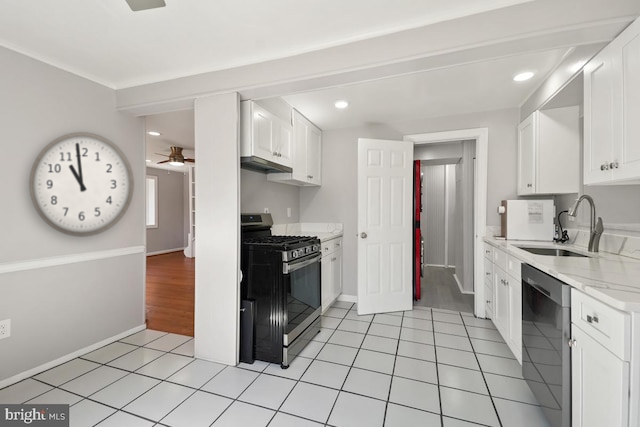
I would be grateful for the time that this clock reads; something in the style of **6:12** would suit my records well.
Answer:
**10:59**
